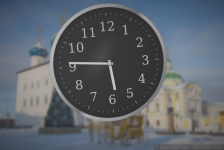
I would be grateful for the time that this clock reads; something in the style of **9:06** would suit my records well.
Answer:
**5:46**
